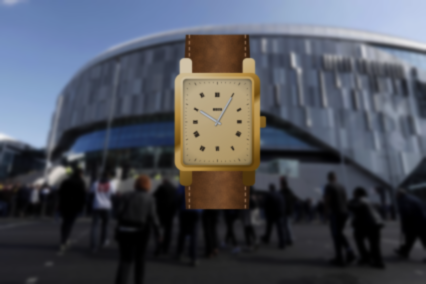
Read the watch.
10:05
